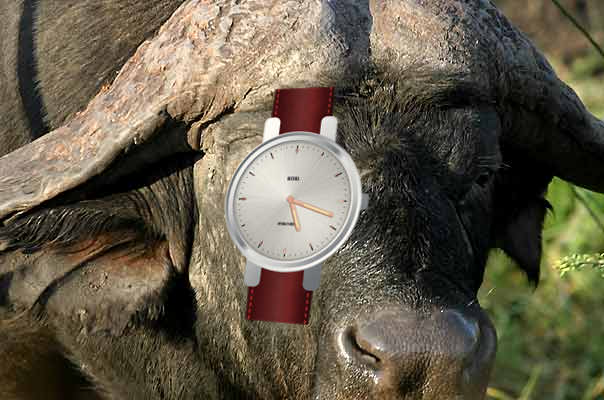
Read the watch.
5:18
